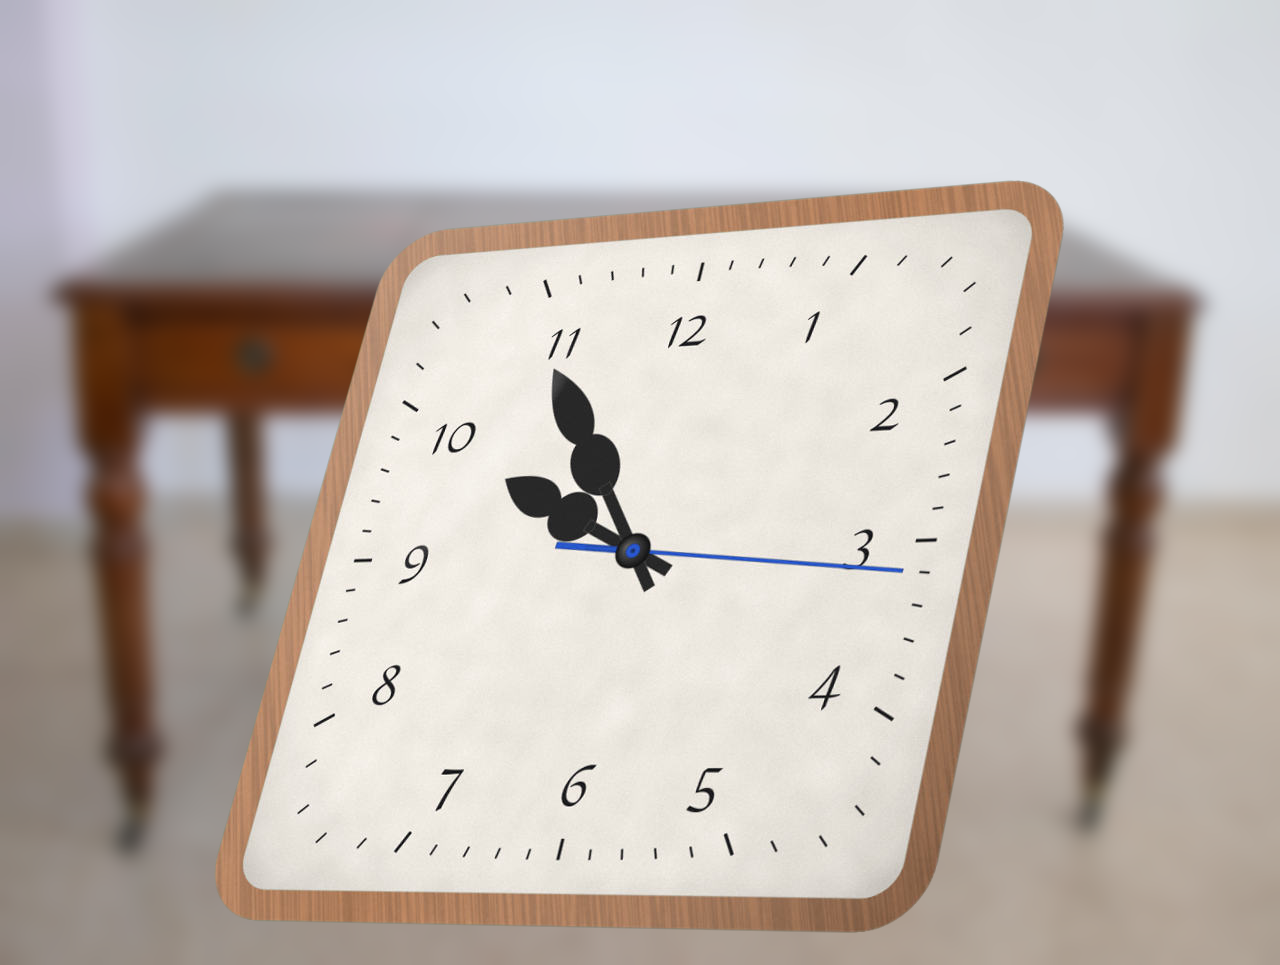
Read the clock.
9:54:16
